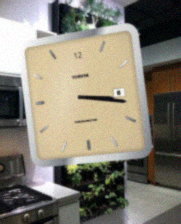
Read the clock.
3:17
